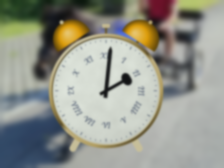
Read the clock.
2:01
